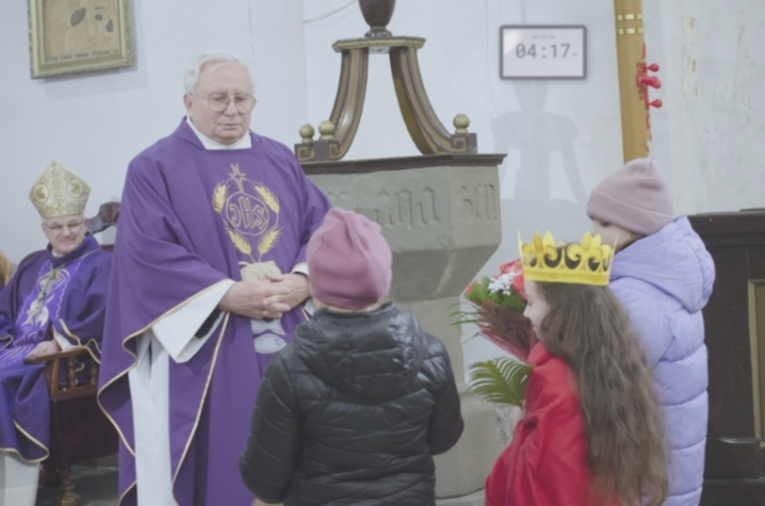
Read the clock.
4:17
